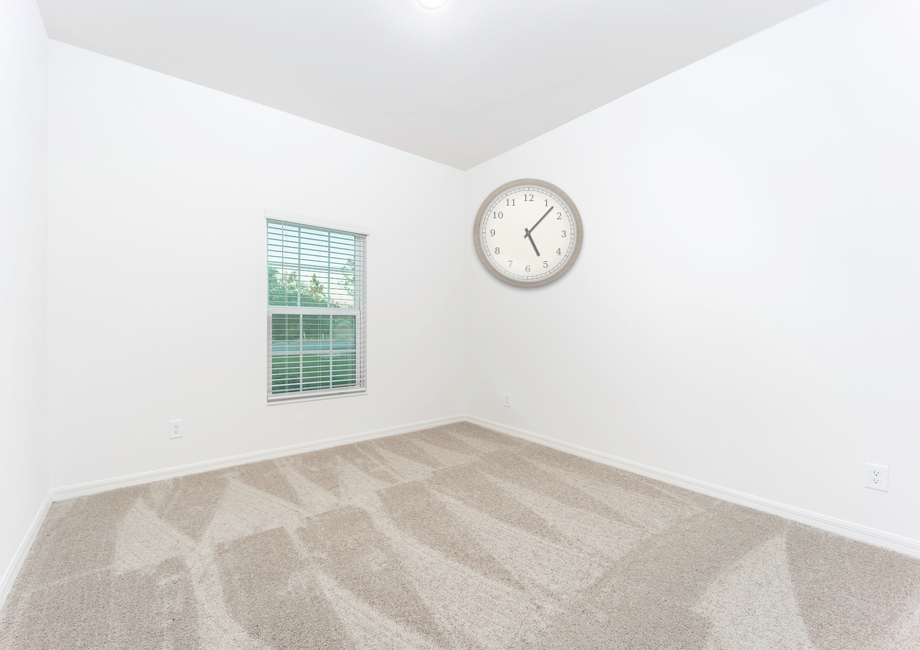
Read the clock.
5:07
